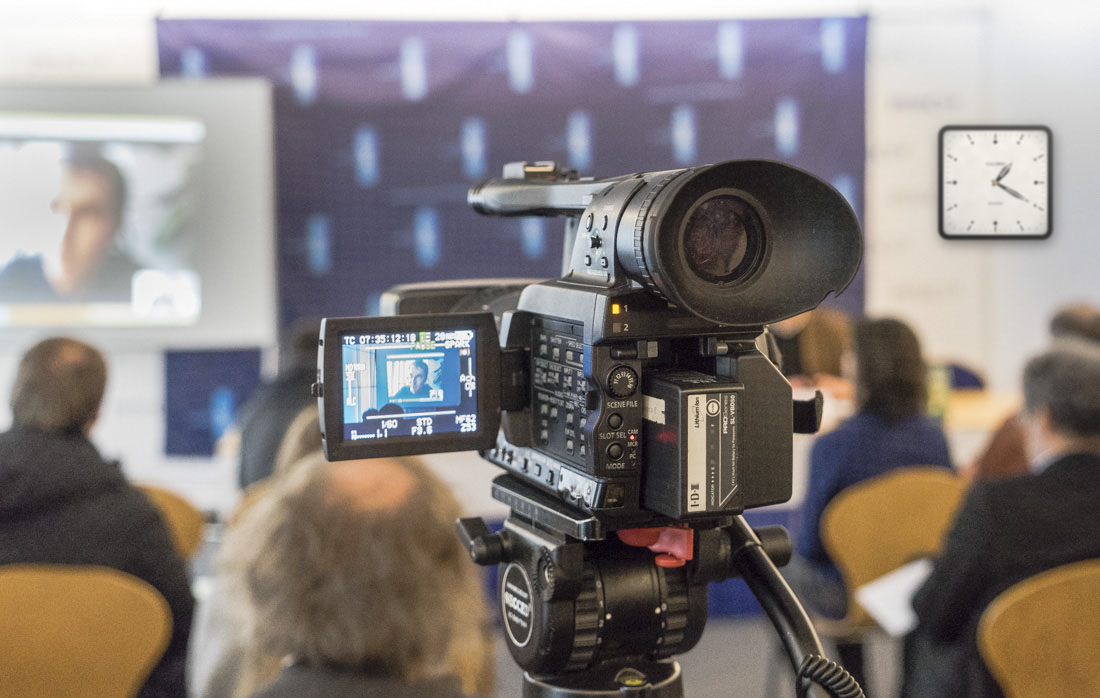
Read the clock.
1:20
